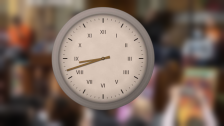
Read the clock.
8:42
